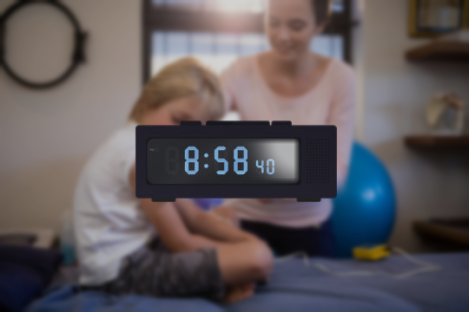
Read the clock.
8:58:40
